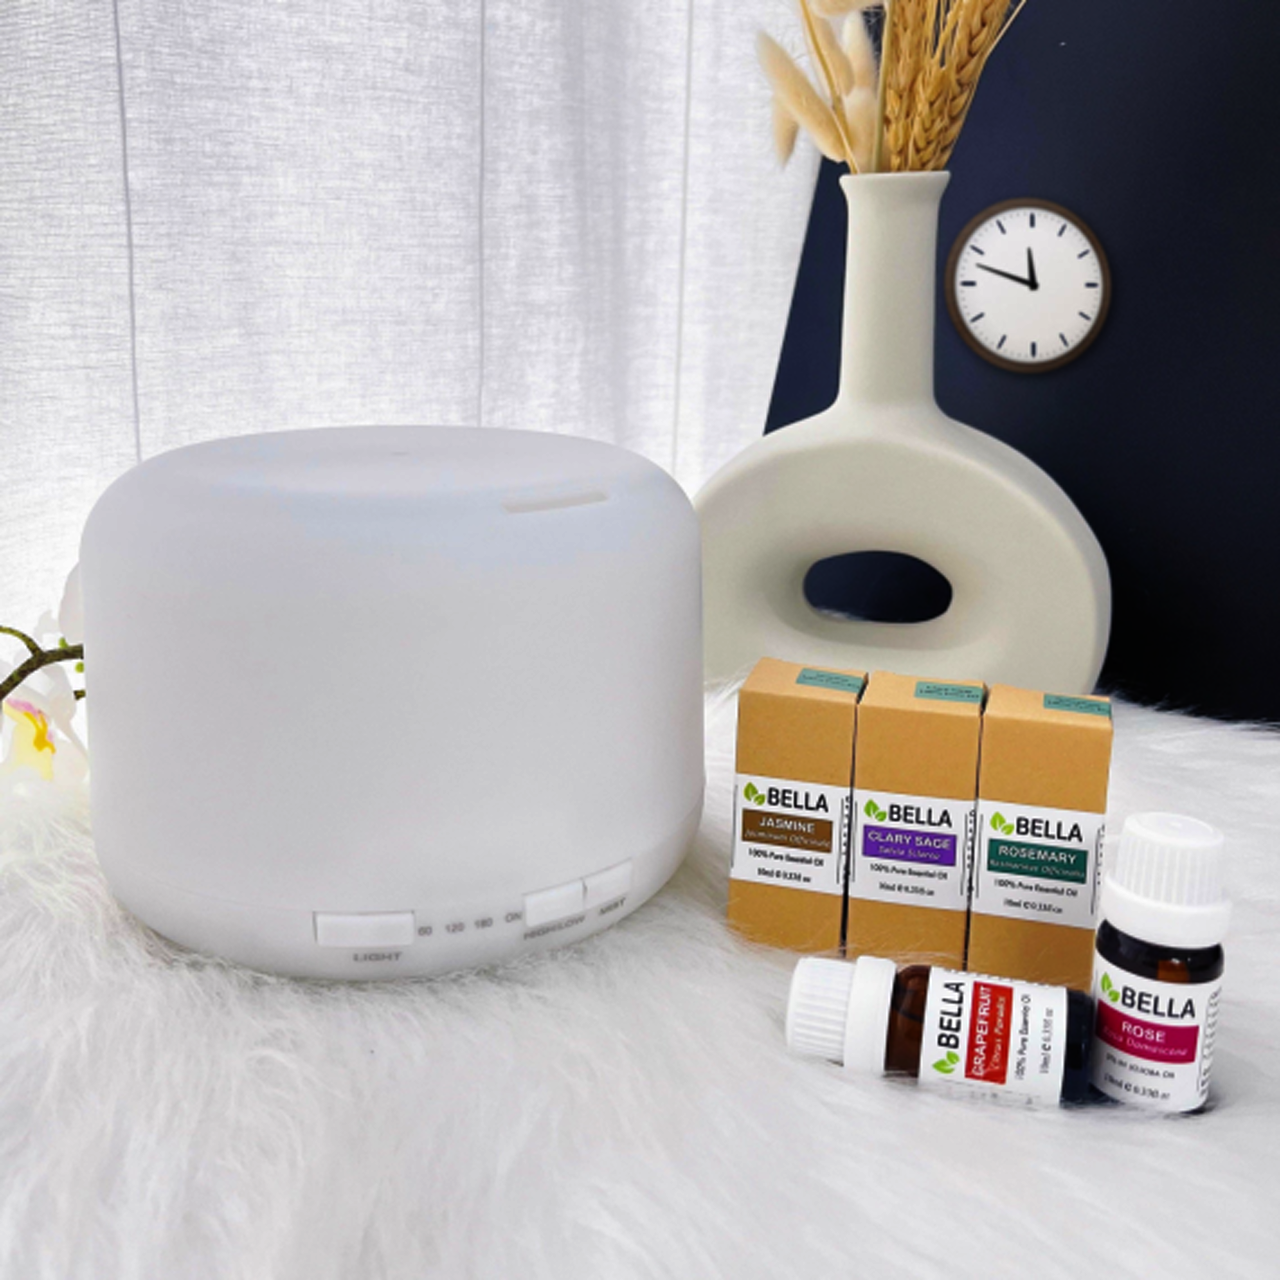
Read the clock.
11:48
